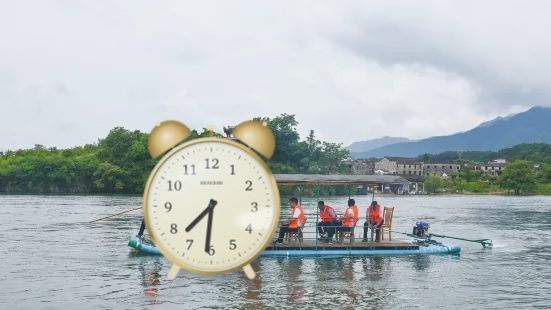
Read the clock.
7:31
